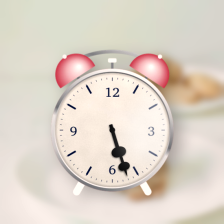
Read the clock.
5:27
